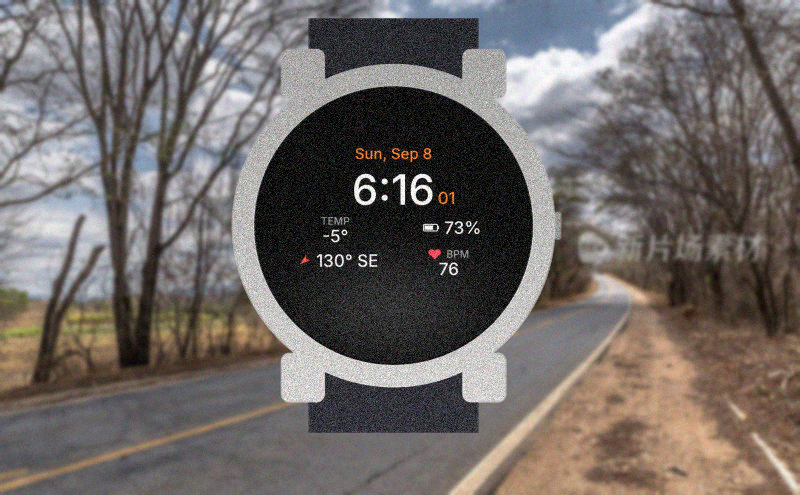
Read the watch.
6:16:01
